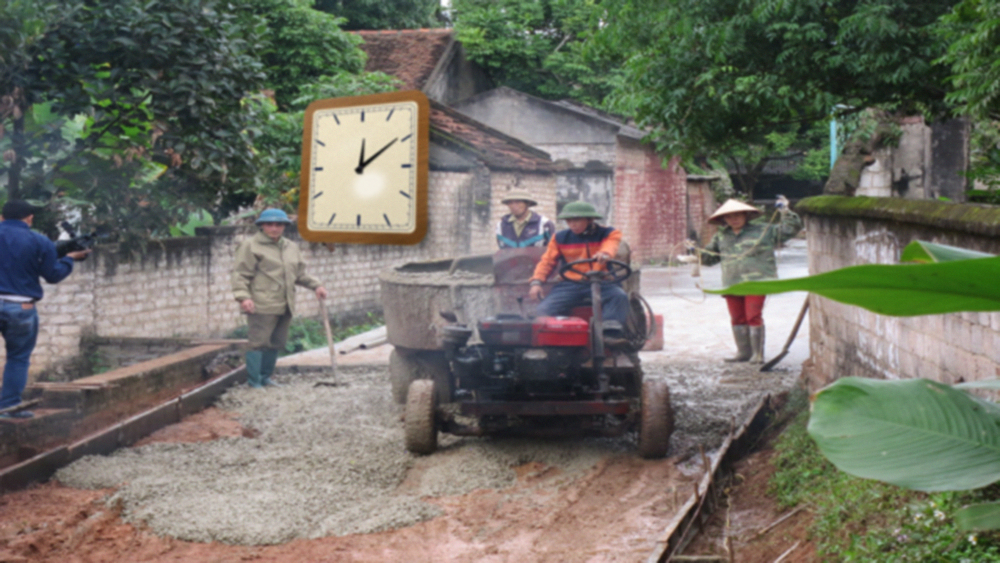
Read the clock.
12:09
